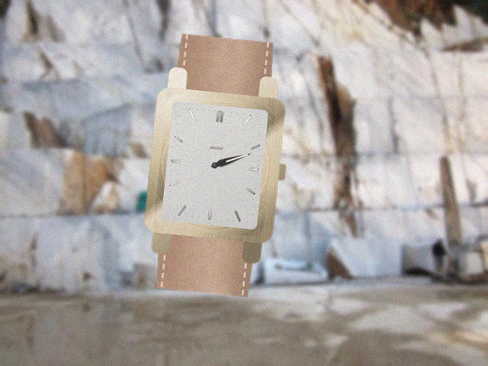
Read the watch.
2:11
